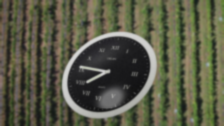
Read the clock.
7:46
